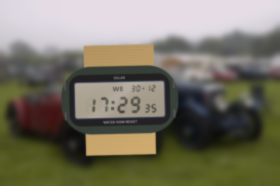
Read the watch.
17:29
